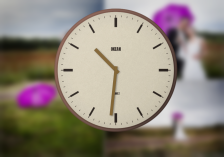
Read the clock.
10:31
